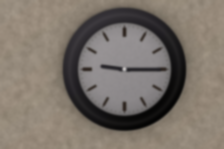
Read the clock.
9:15
